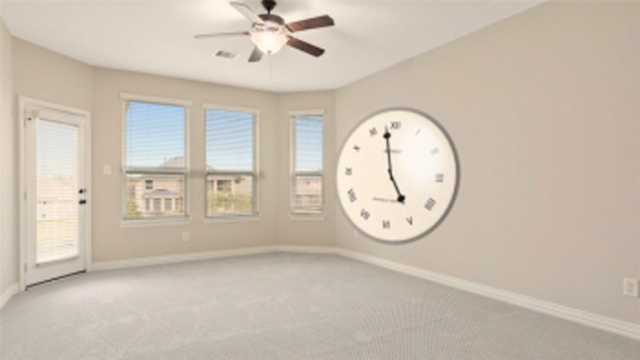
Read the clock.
4:58
